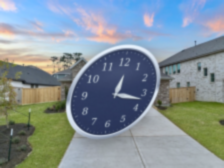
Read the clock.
12:17
